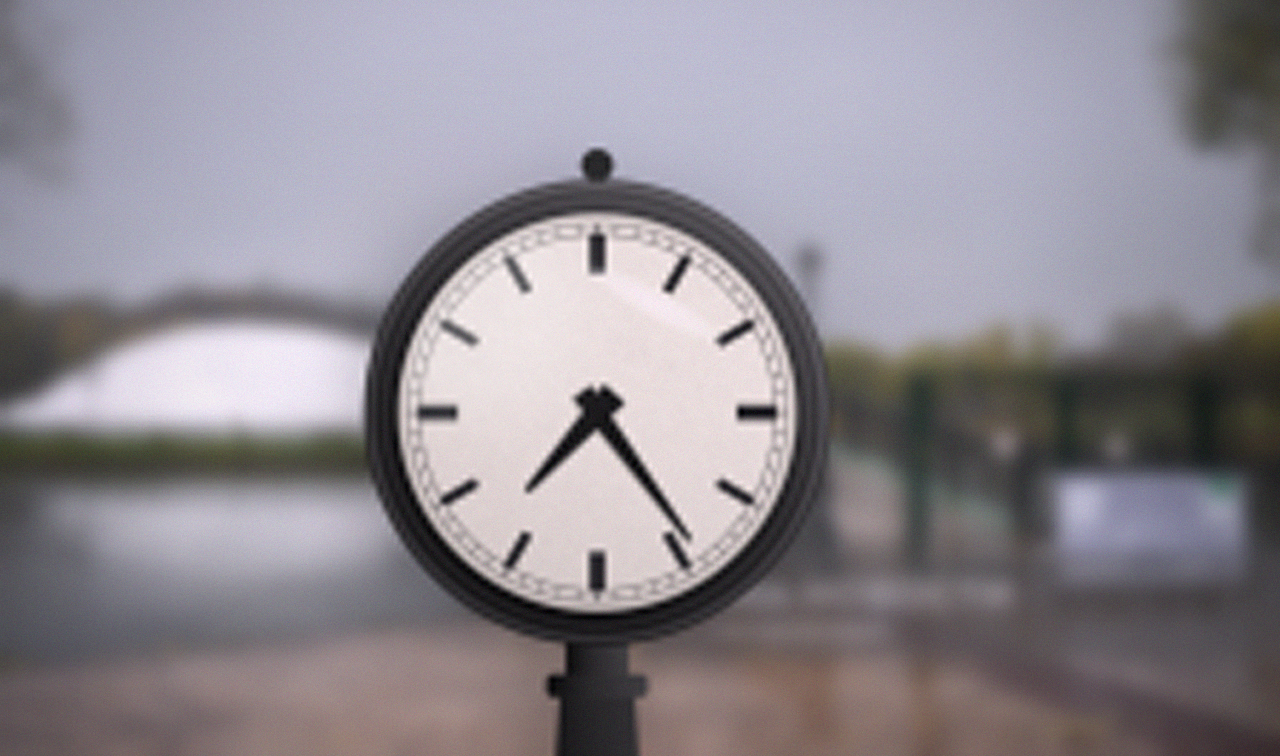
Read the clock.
7:24
